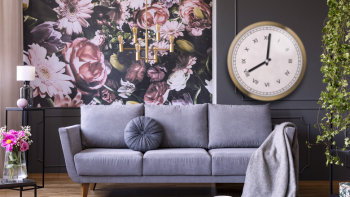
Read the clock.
8:01
